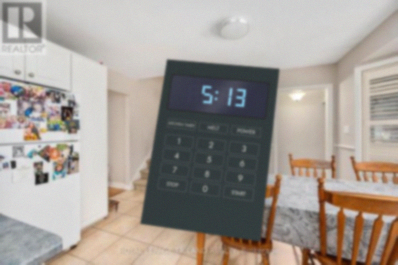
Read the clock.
5:13
